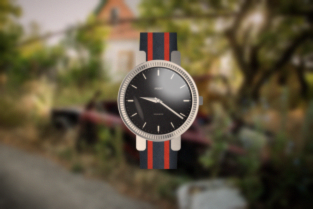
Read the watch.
9:21
